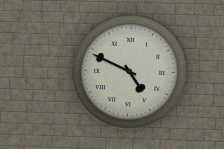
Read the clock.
4:49
